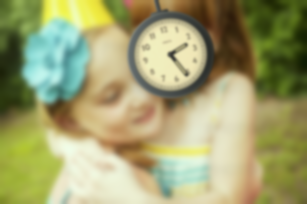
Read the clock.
2:26
